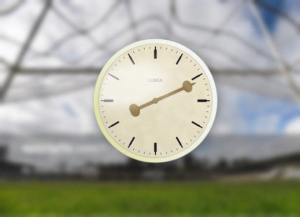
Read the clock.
8:11
